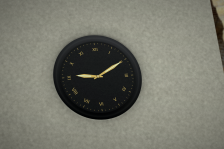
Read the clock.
9:10
